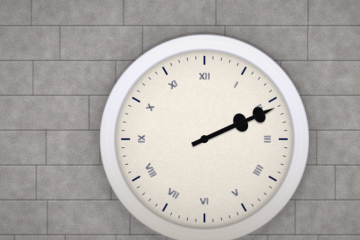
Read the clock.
2:11
